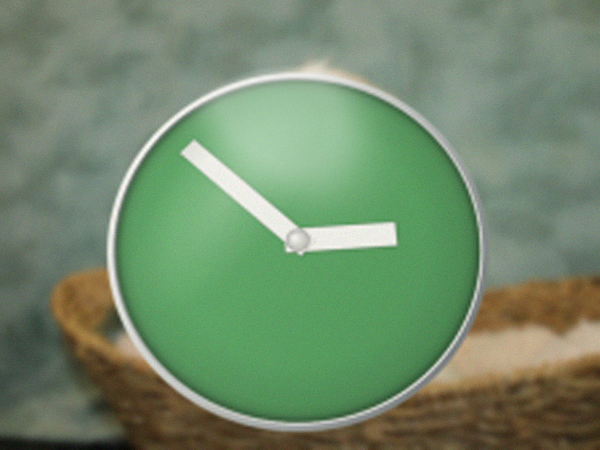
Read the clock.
2:52
